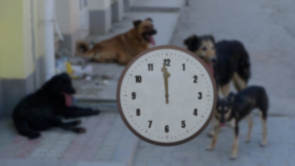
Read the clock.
11:59
